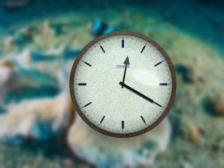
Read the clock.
12:20
